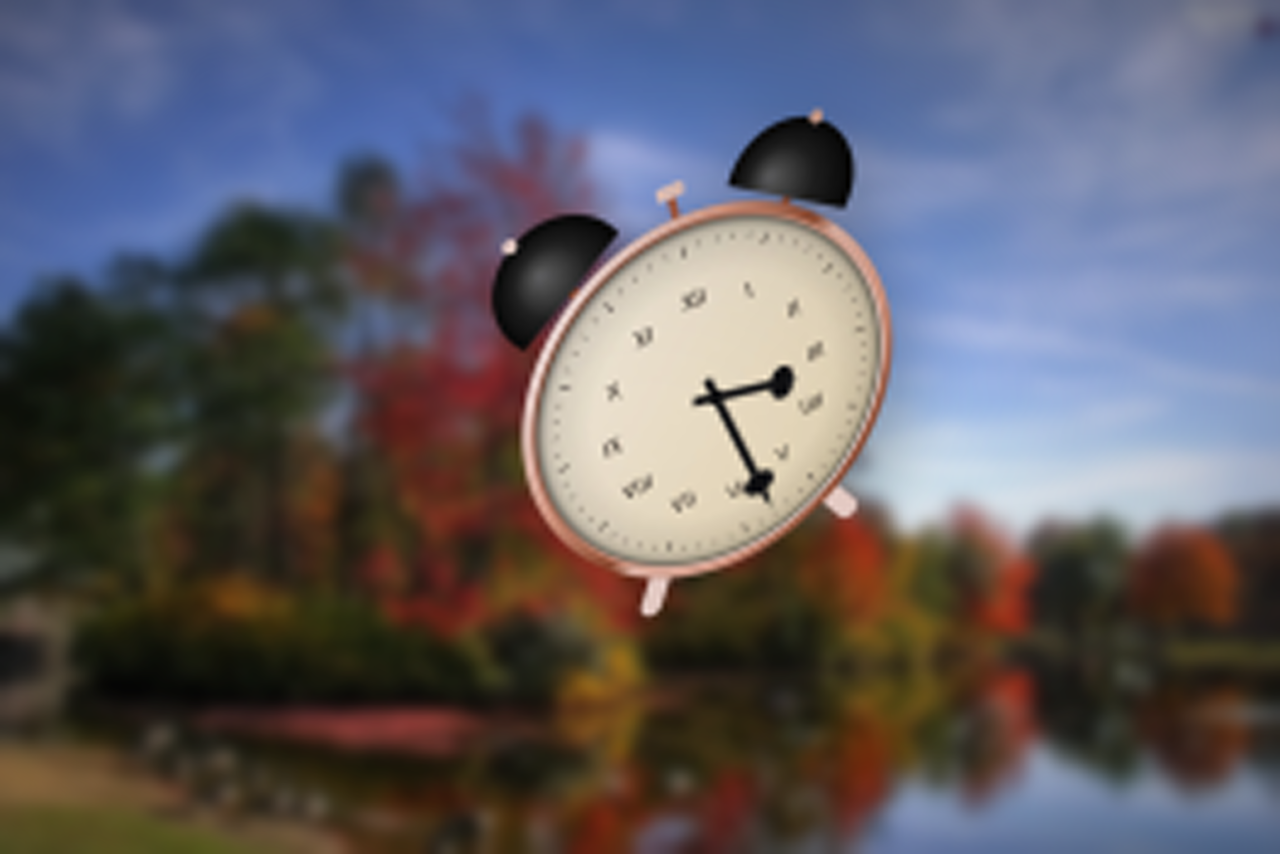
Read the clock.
3:28
